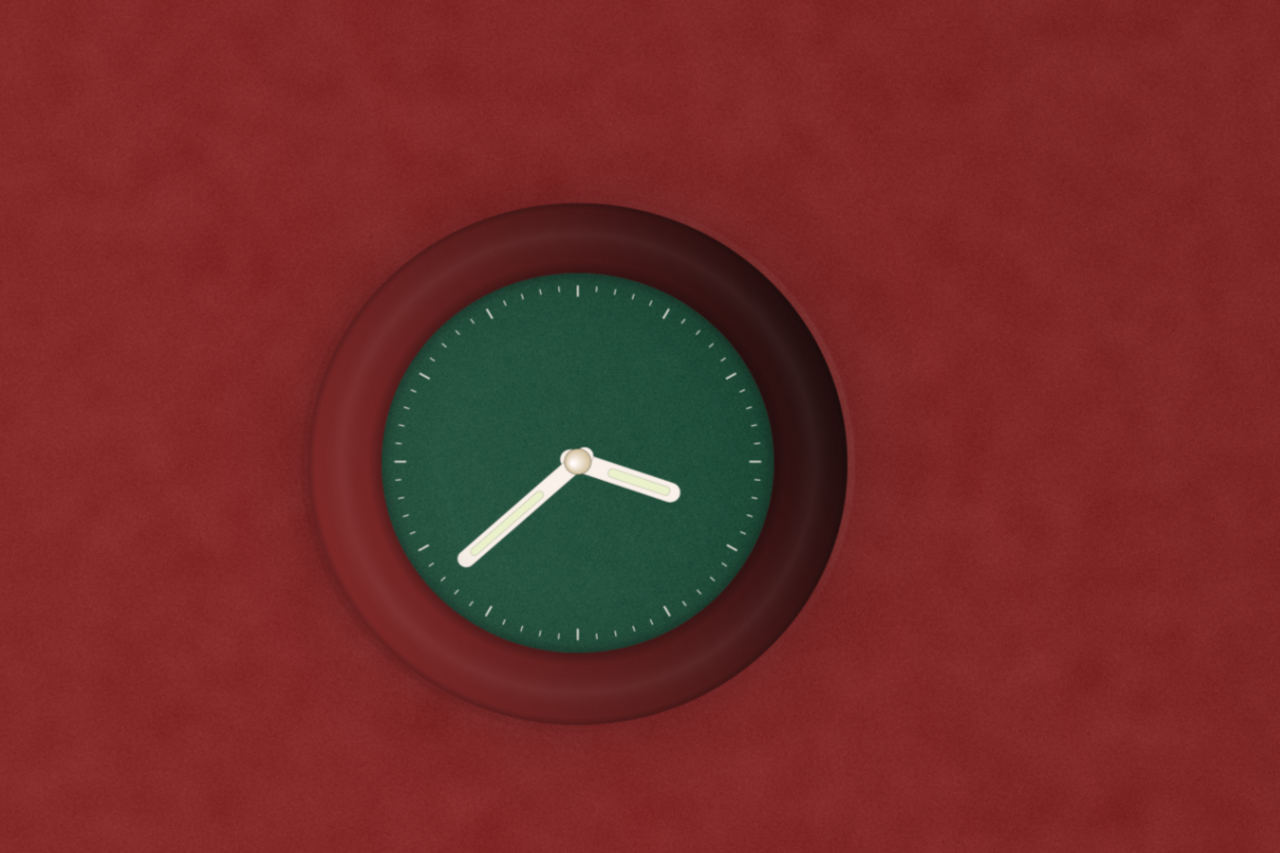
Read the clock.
3:38
